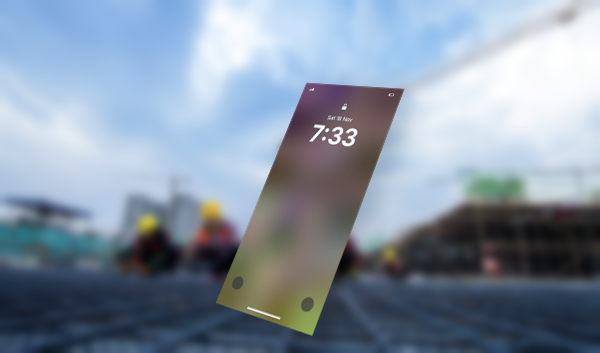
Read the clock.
7:33
